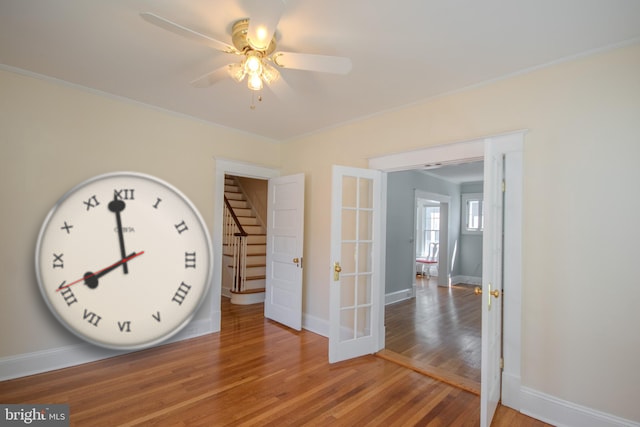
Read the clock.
7:58:41
